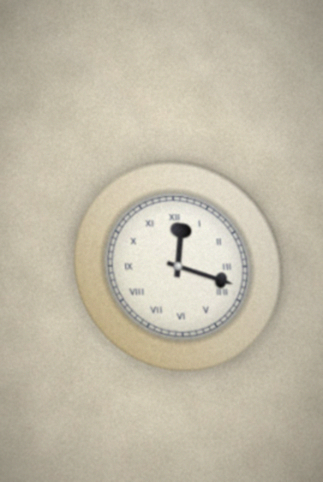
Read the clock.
12:18
